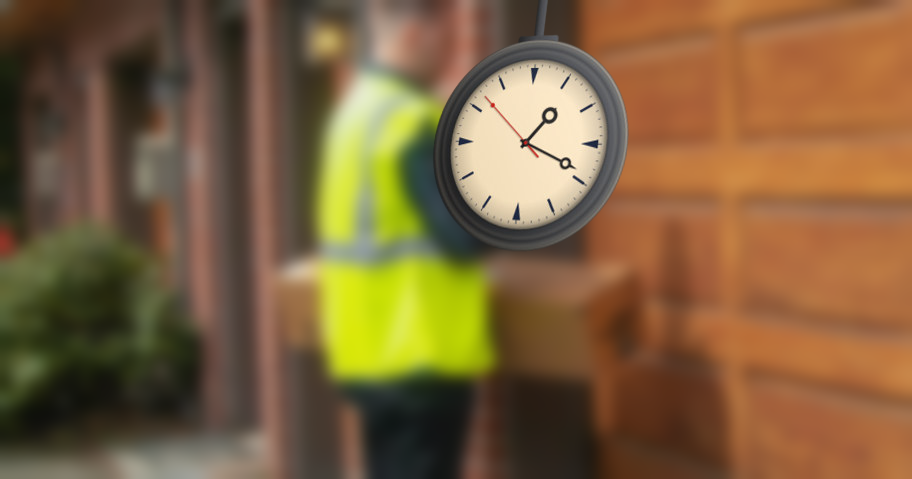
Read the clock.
1:18:52
